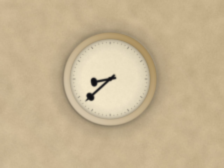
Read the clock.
8:38
